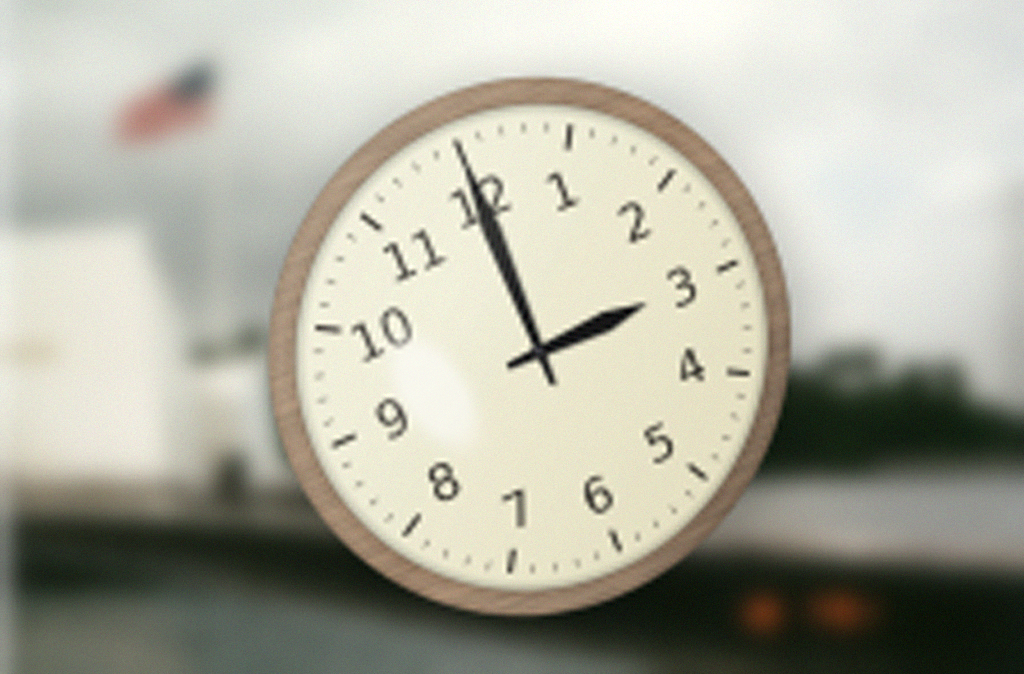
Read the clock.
3:00
